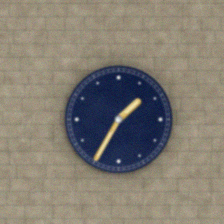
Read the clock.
1:35
